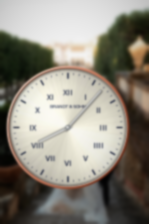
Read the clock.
8:07
